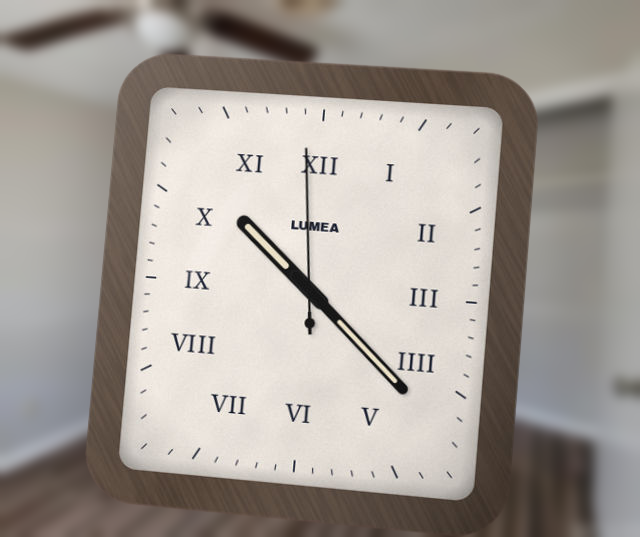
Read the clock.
10:21:59
